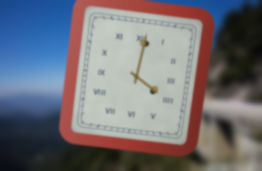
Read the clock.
4:01
